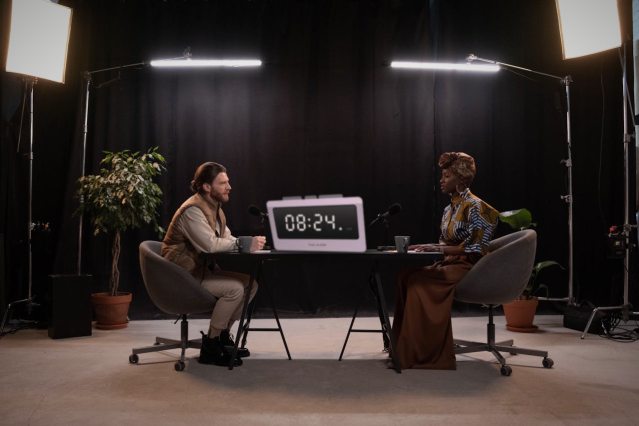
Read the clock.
8:24
